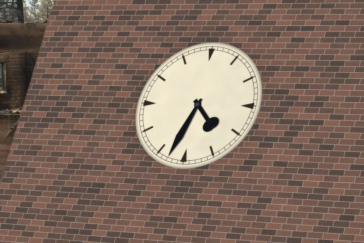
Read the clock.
4:33
